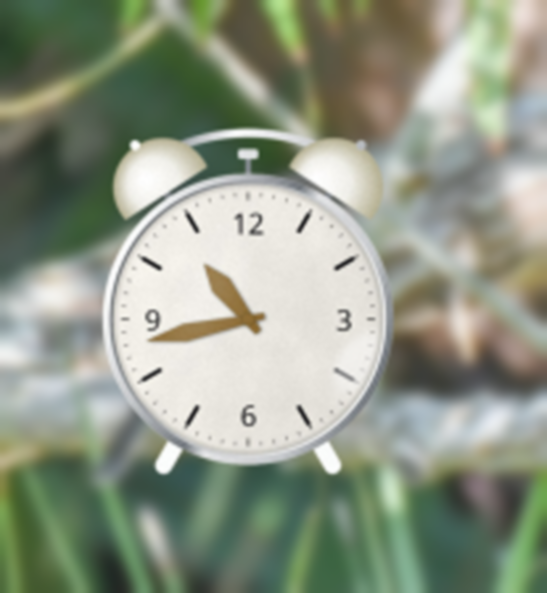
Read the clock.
10:43
